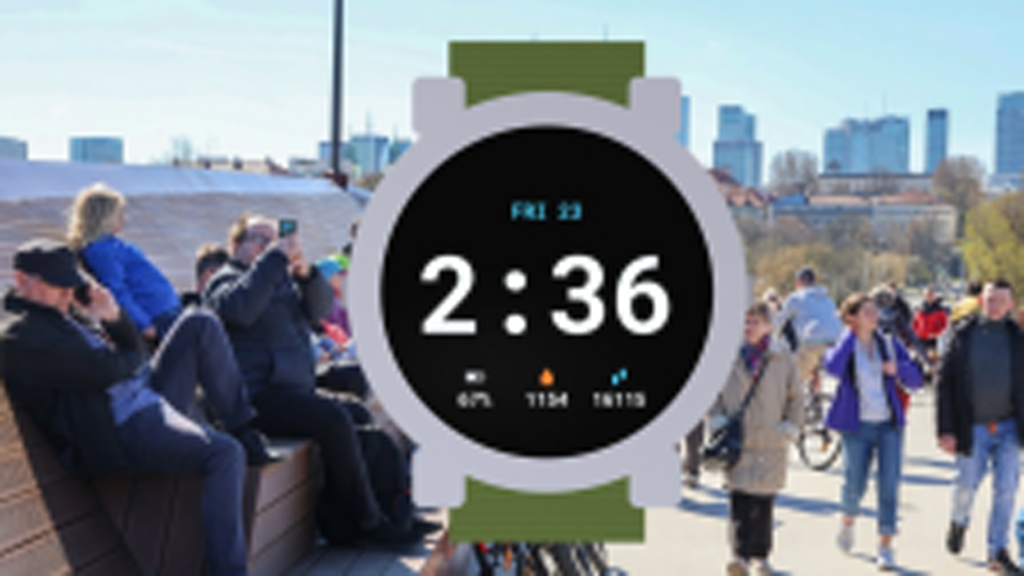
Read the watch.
2:36
